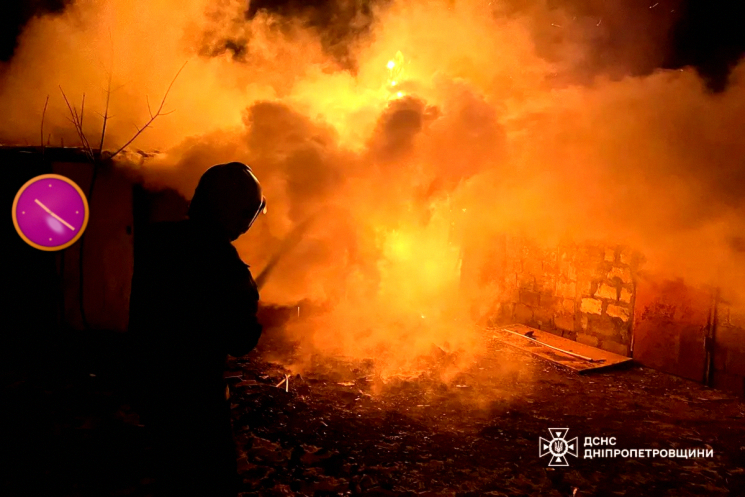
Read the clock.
10:21
